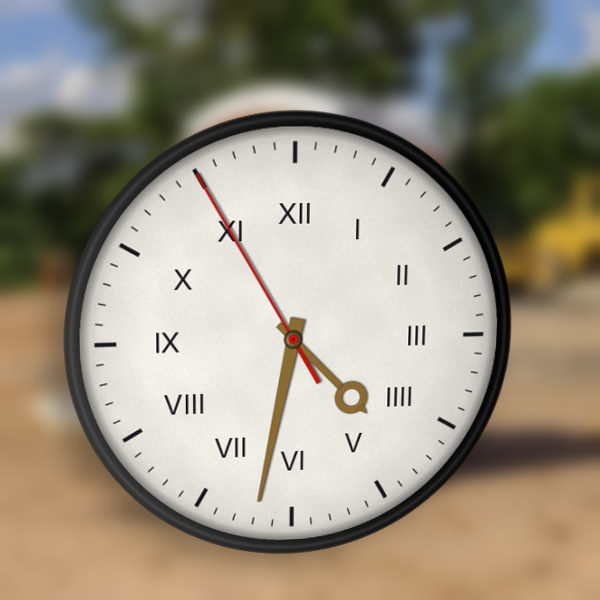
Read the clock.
4:31:55
